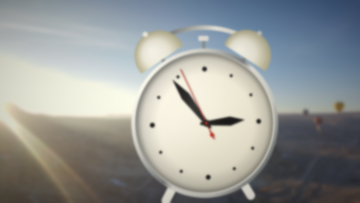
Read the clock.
2:53:56
